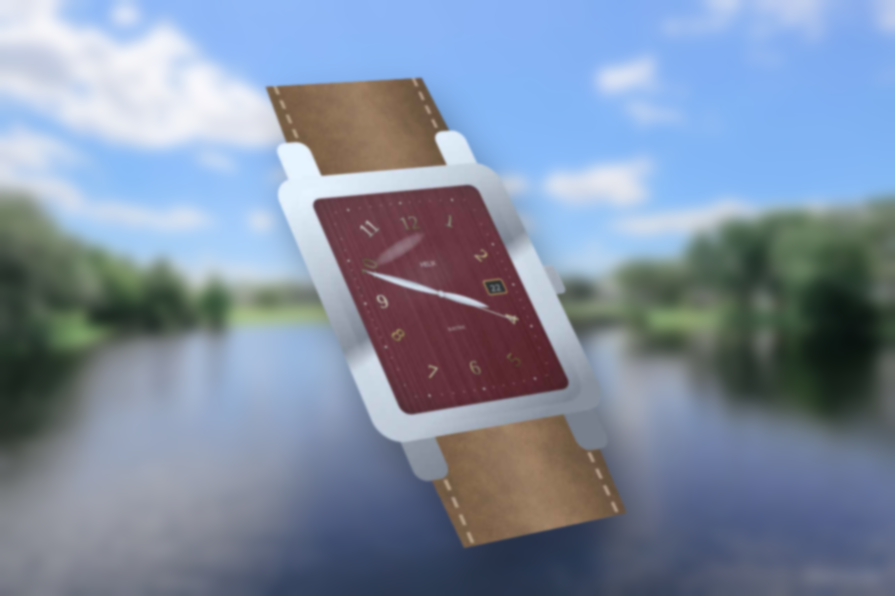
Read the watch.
3:49:20
